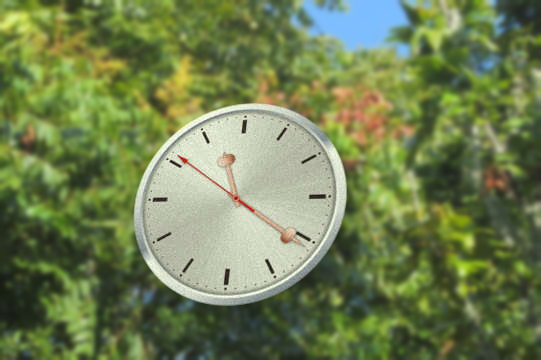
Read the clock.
11:20:51
